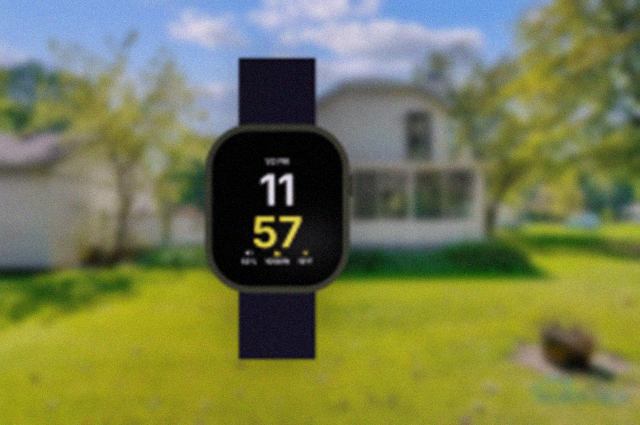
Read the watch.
11:57
